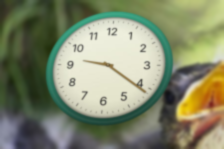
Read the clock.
9:21
